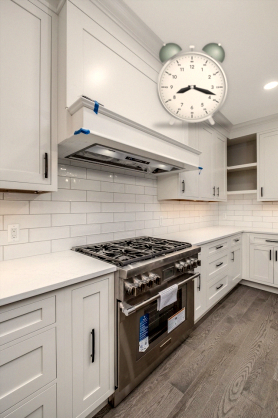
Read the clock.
8:18
